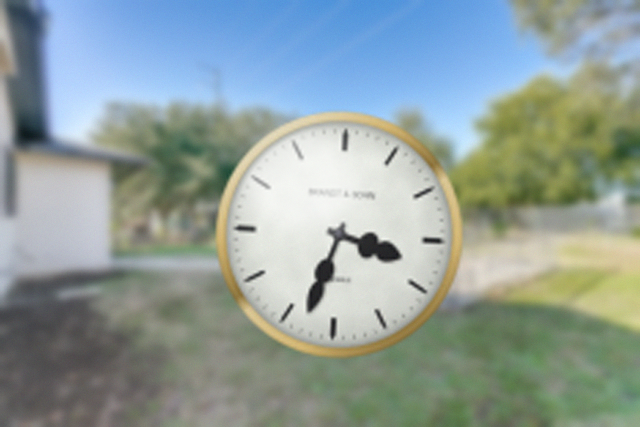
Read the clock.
3:33
